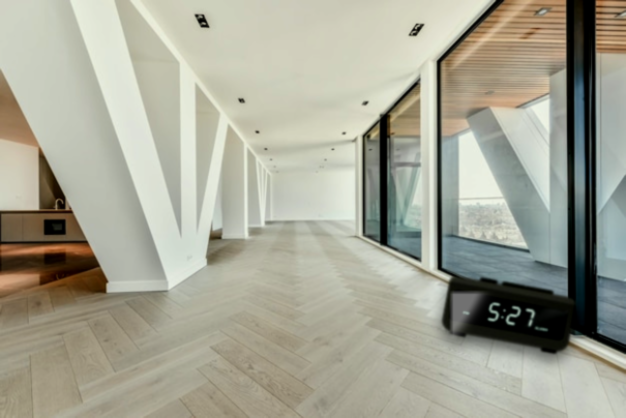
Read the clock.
5:27
